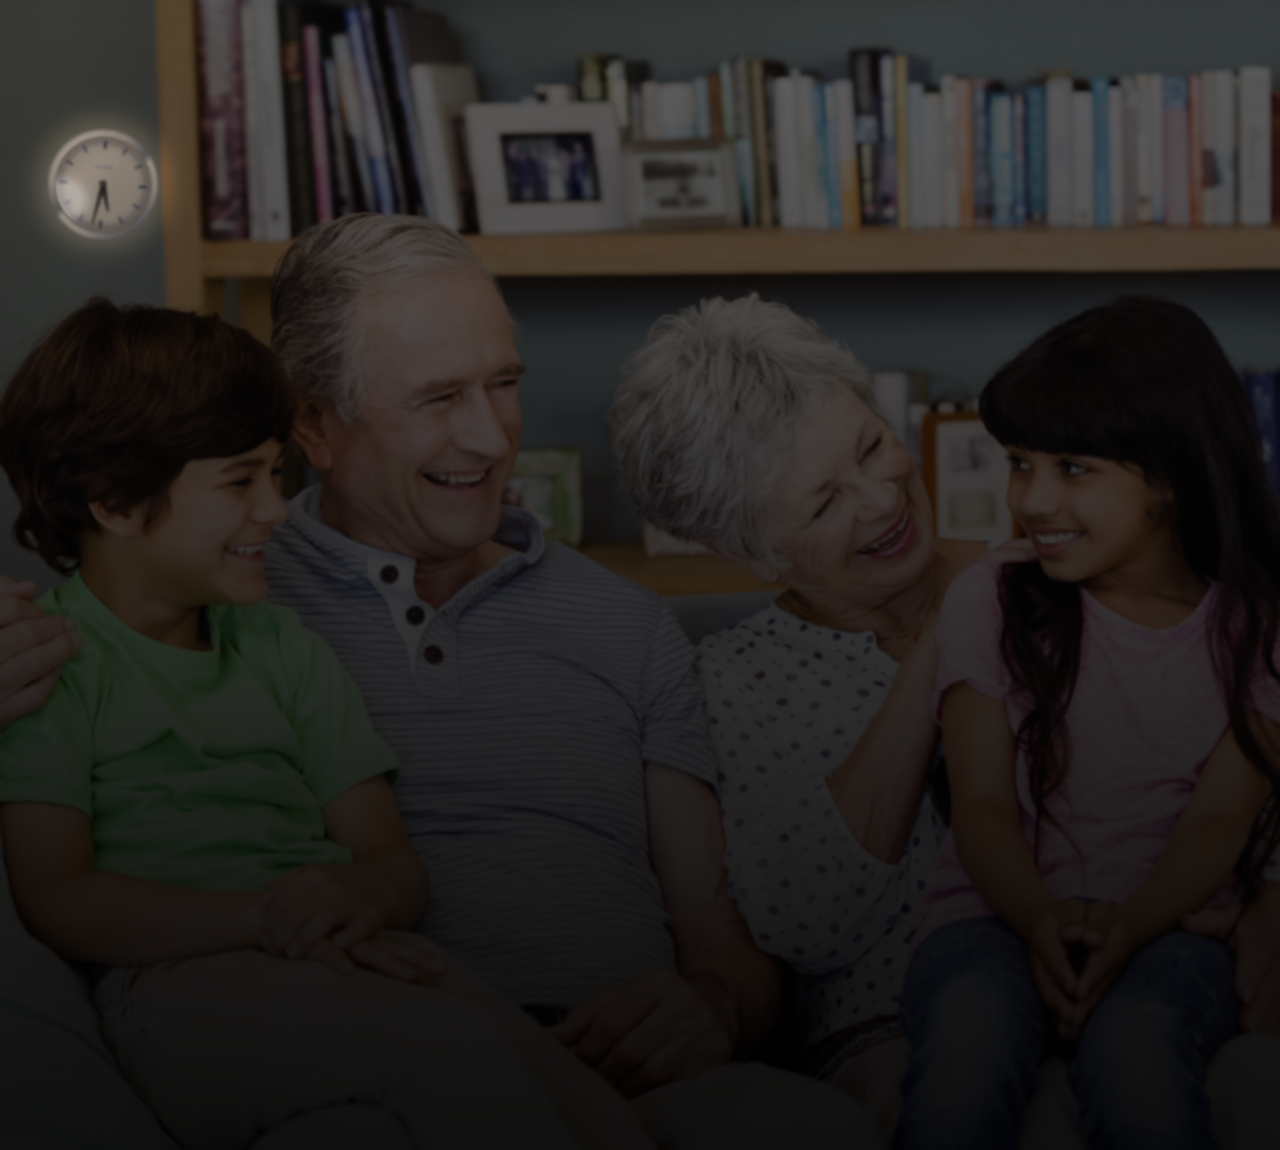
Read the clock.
5:32
